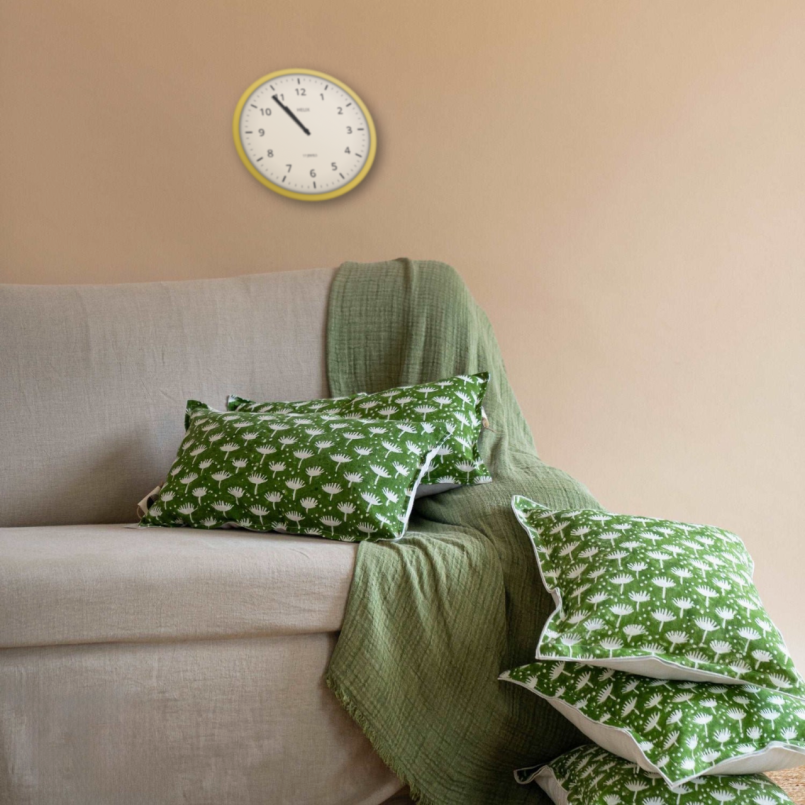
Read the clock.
10:54
